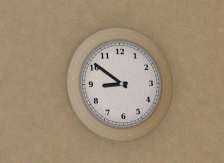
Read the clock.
8:51
